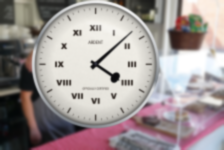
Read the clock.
4:08
